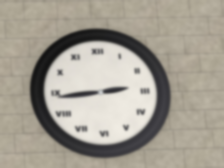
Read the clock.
2:44
